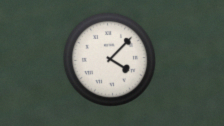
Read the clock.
4:08
